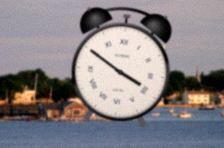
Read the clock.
3:50
